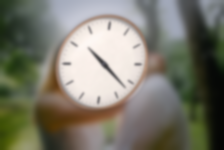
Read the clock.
10:22
